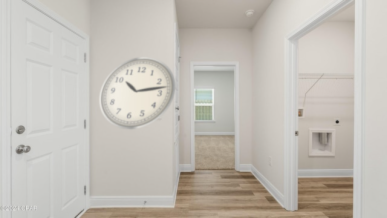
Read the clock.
10:13
